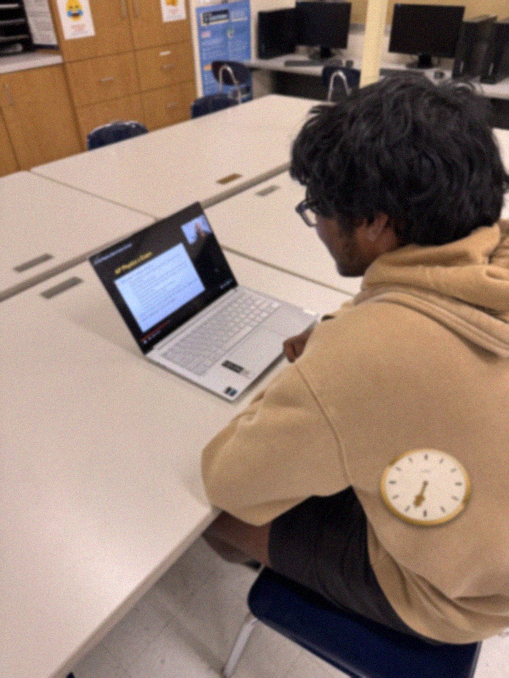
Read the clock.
6:33
